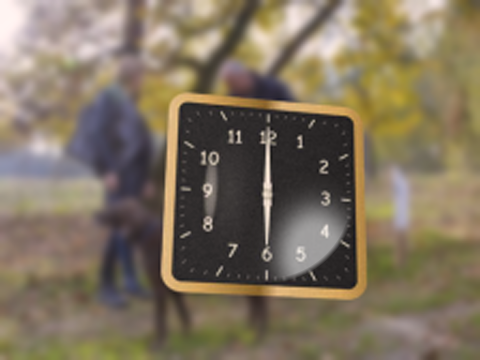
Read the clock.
6:00
